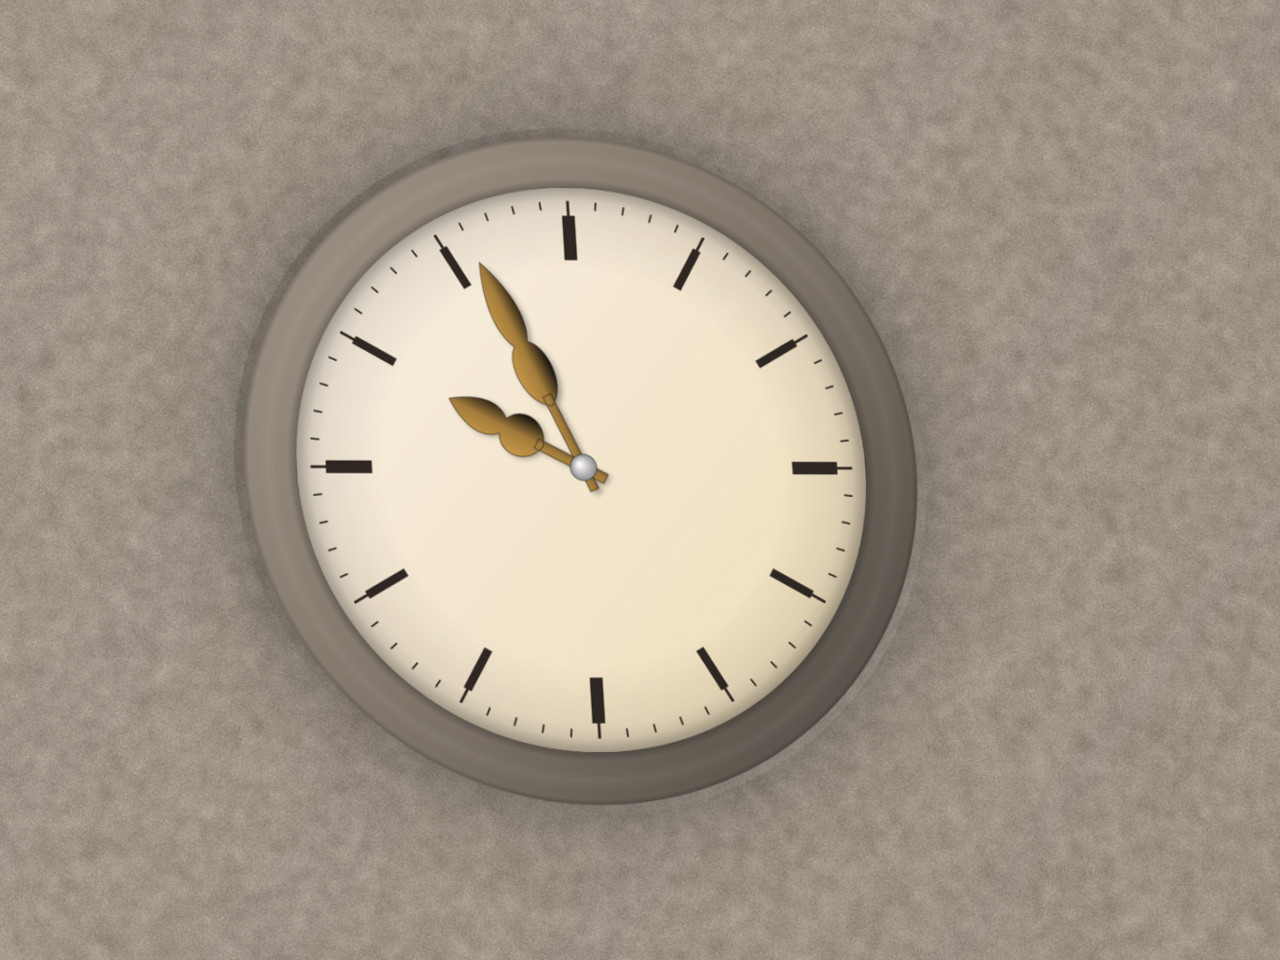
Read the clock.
9:56
